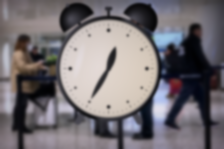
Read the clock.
12:35
